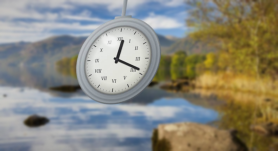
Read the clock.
12:19
